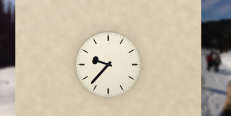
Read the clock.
9:37
